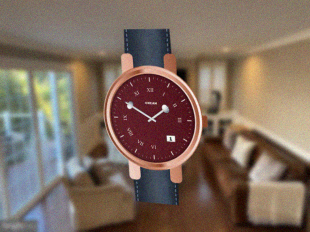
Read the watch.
1:50
